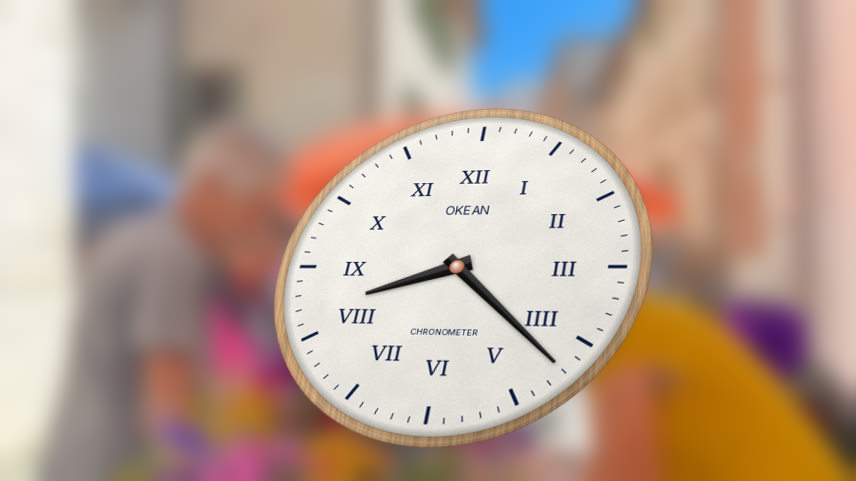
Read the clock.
8:22
